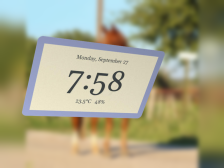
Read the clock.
7:58
